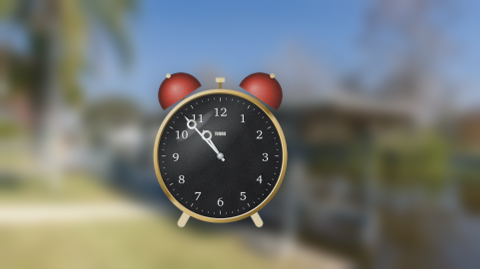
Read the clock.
10:53
